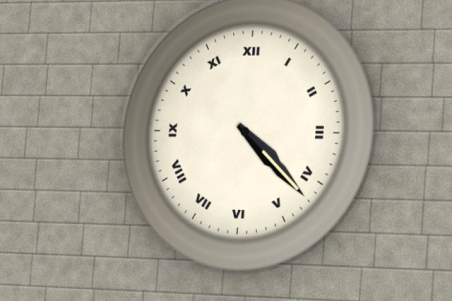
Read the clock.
4:22
